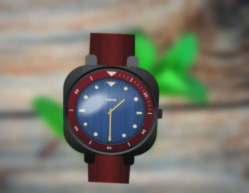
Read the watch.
1:30
